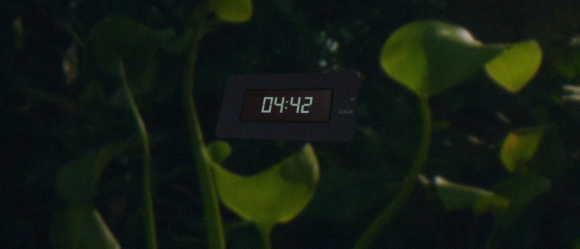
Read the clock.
4:42
